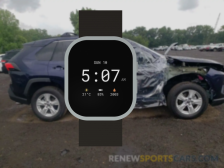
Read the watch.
5:07
